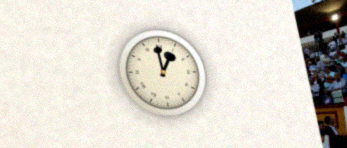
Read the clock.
12:59
